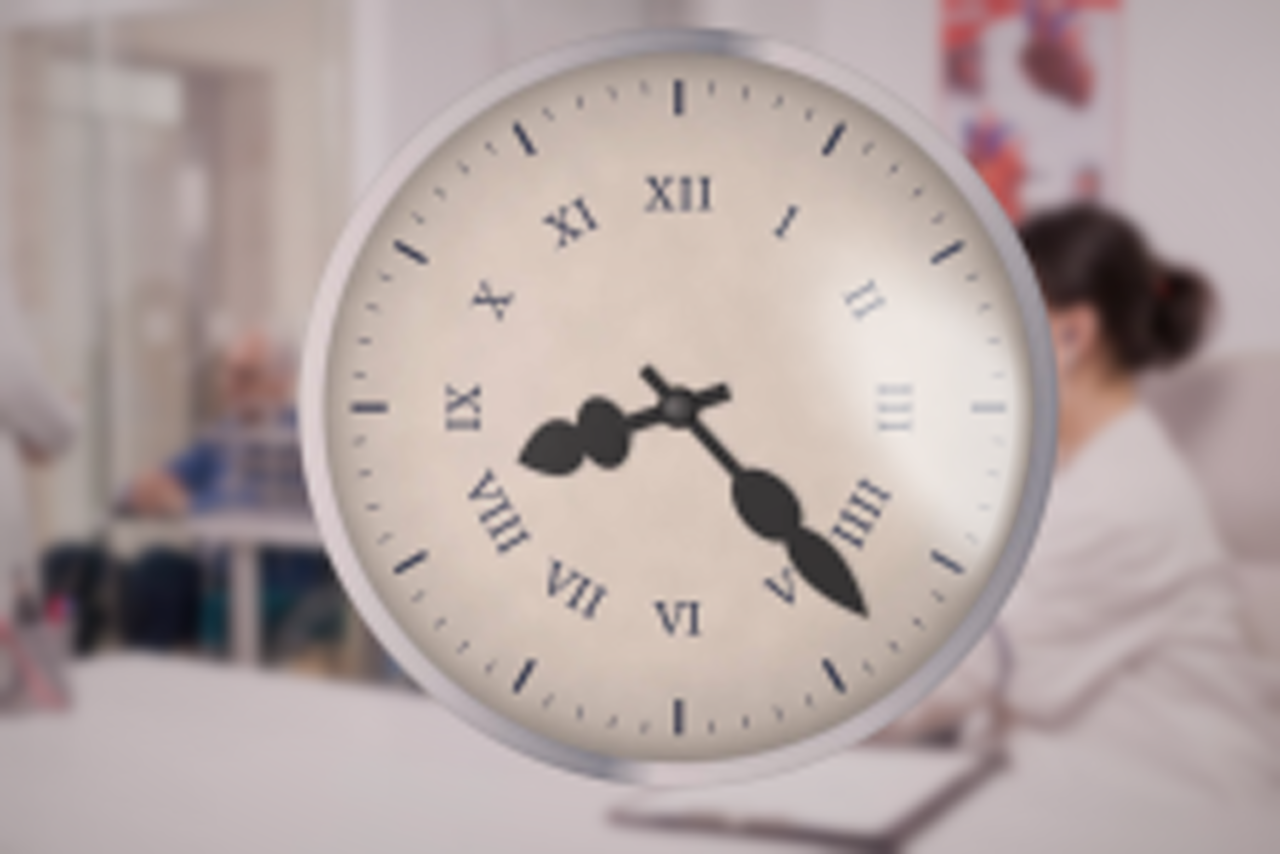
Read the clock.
8:23
